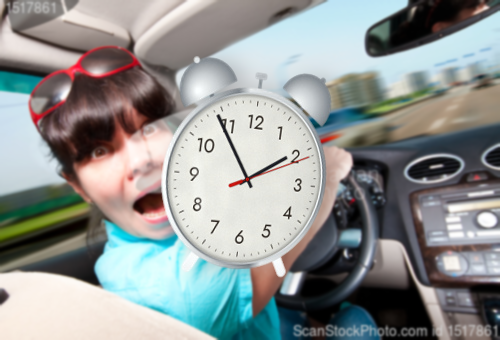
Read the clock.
1:54:11
